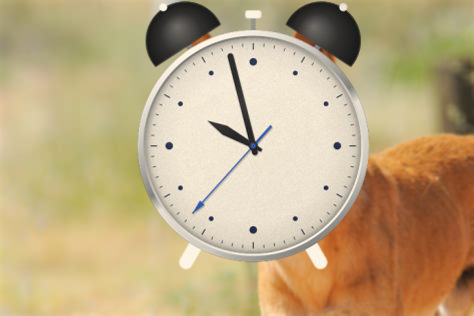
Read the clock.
9:57:37
